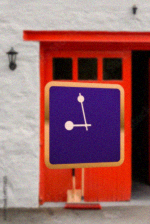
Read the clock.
8:58
